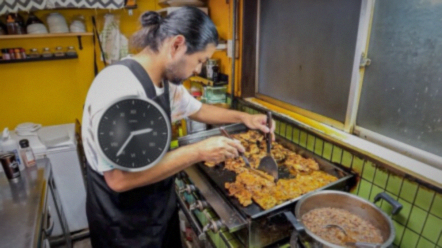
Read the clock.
2:36
